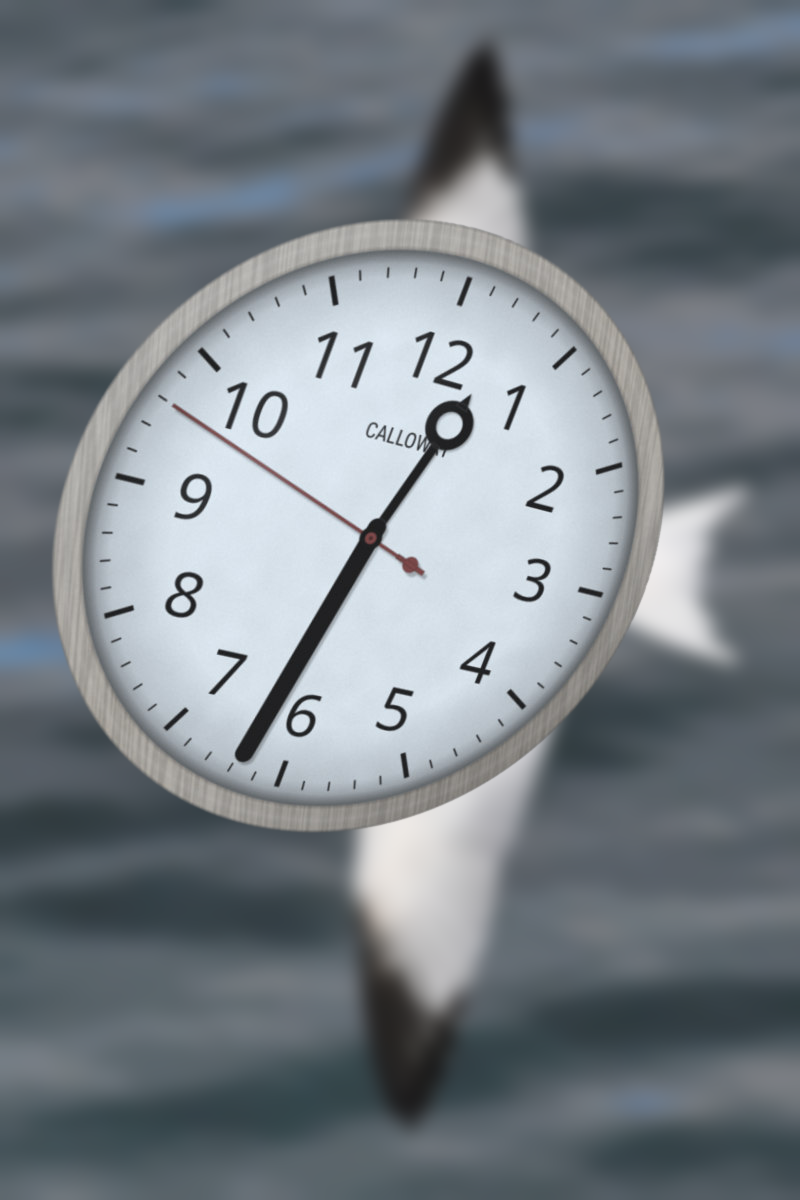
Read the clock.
12:31:48
